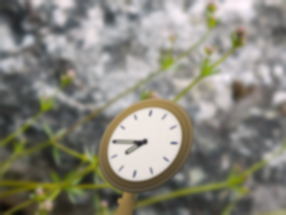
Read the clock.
7:45
